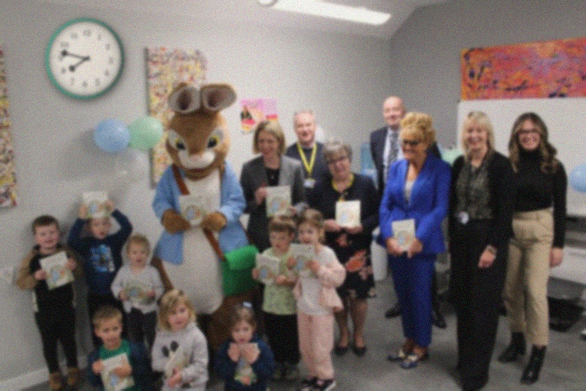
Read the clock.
7:47
